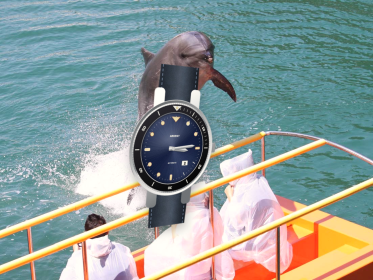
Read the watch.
3:14
